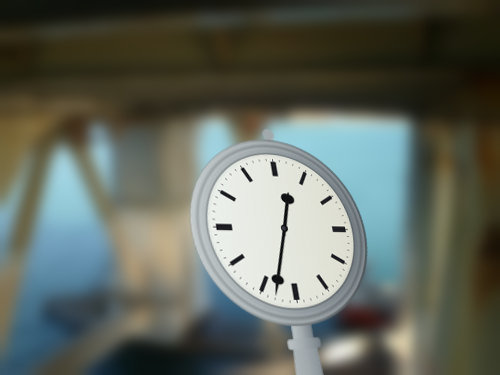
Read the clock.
12:33
